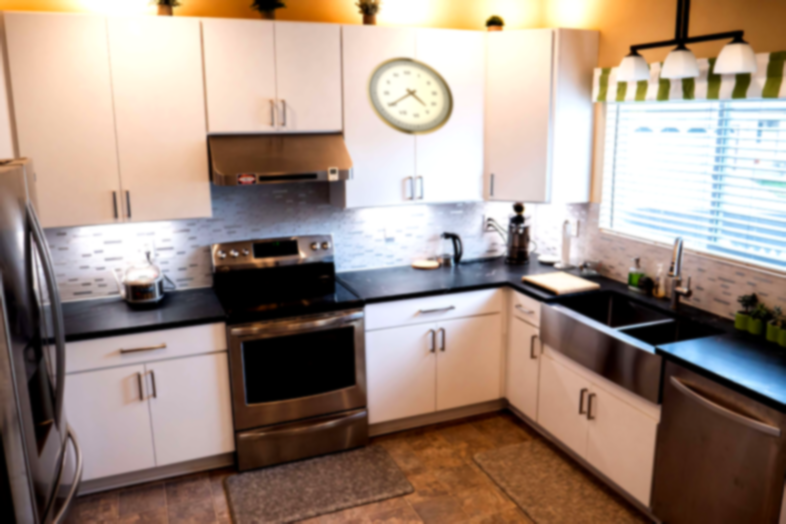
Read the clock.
4:40
